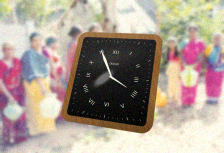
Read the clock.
3:55
